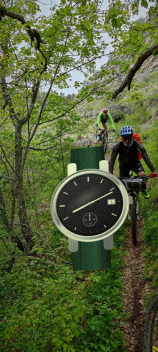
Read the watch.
8:11
